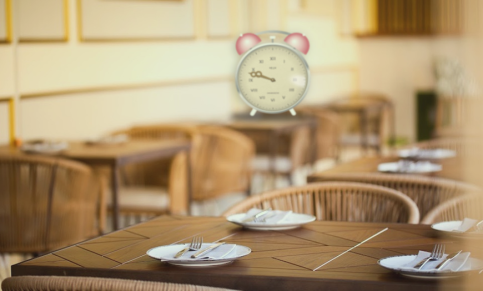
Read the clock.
9:48
